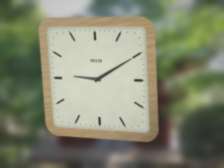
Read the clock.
9:10
